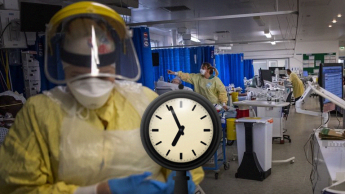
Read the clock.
6:56
